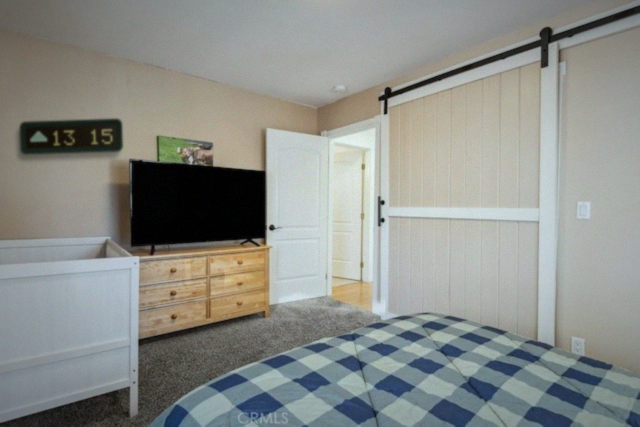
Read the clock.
13:15
